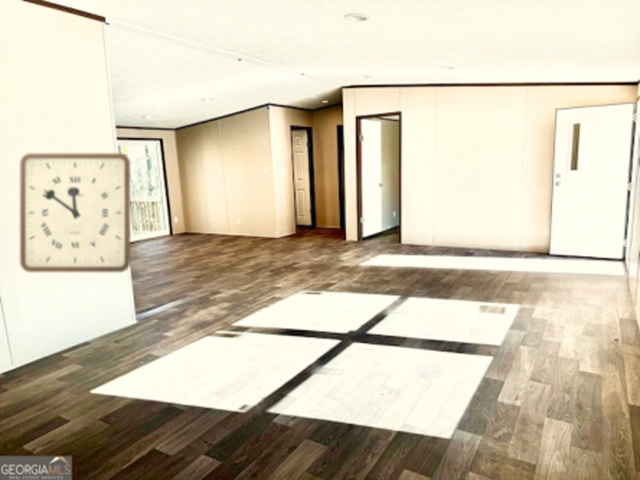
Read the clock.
11:51
